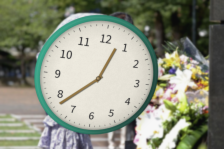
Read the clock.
12:38
